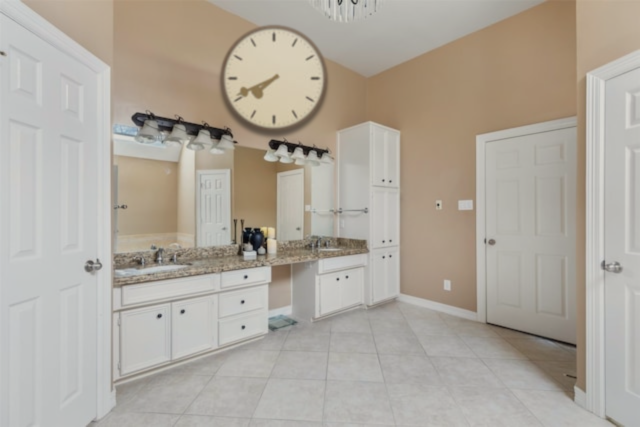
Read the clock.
7:41
